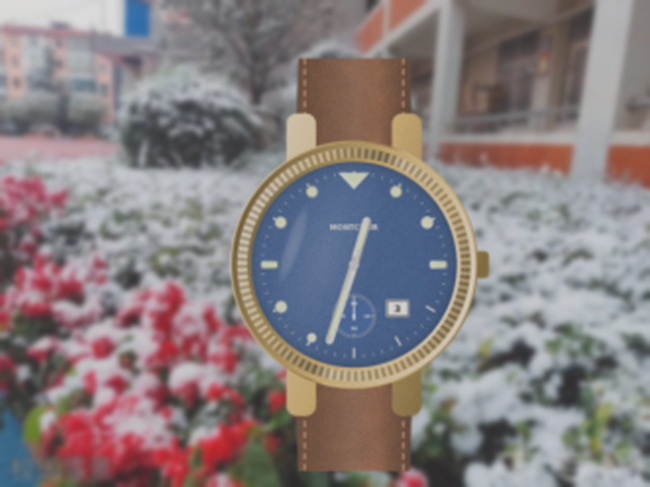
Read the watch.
12:33
